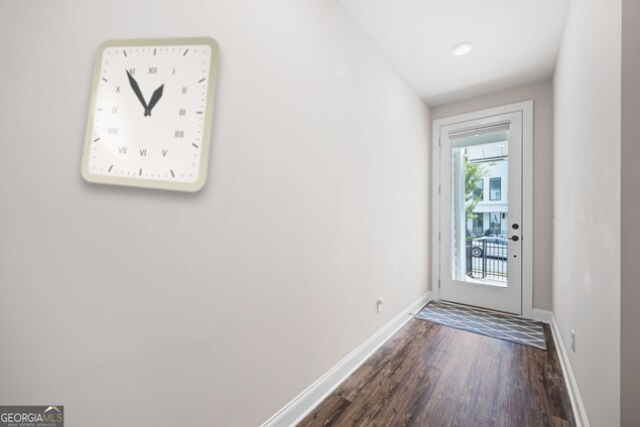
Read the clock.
12:54
